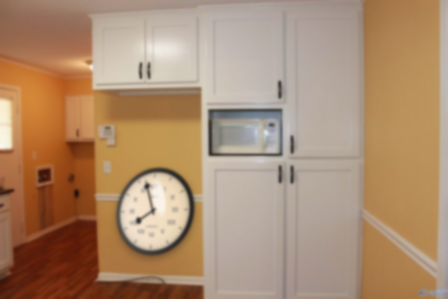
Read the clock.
7:57
